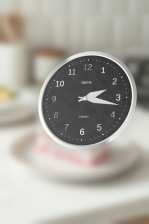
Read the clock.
2:17
